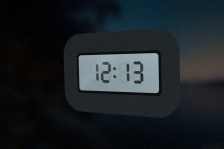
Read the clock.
12:13
